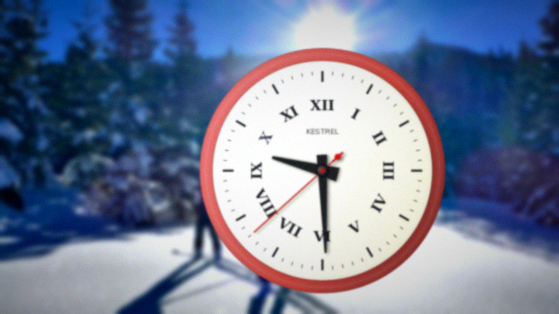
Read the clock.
9:29:38
